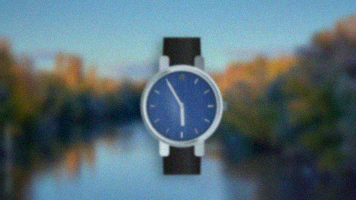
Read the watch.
5:55
